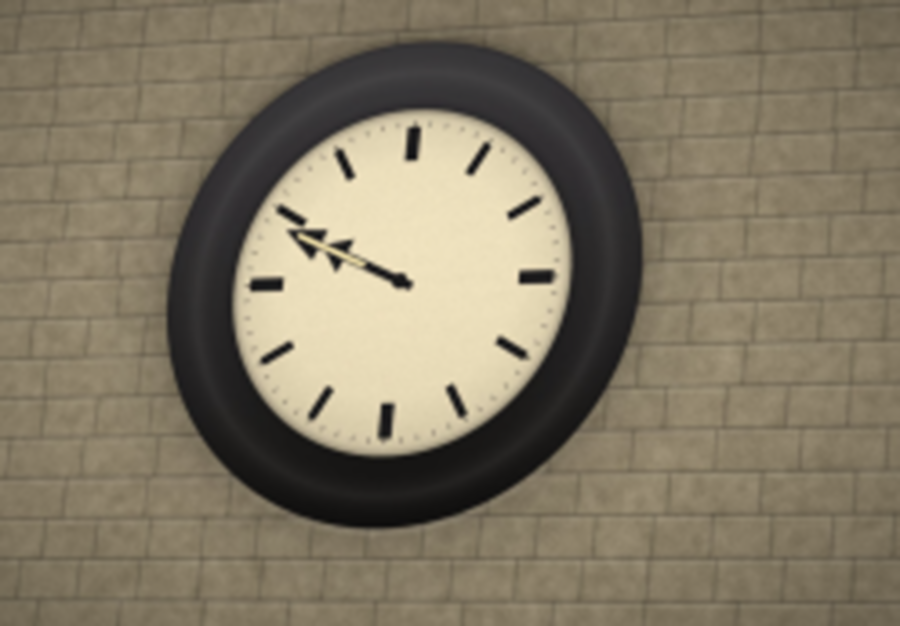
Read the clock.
9:49
